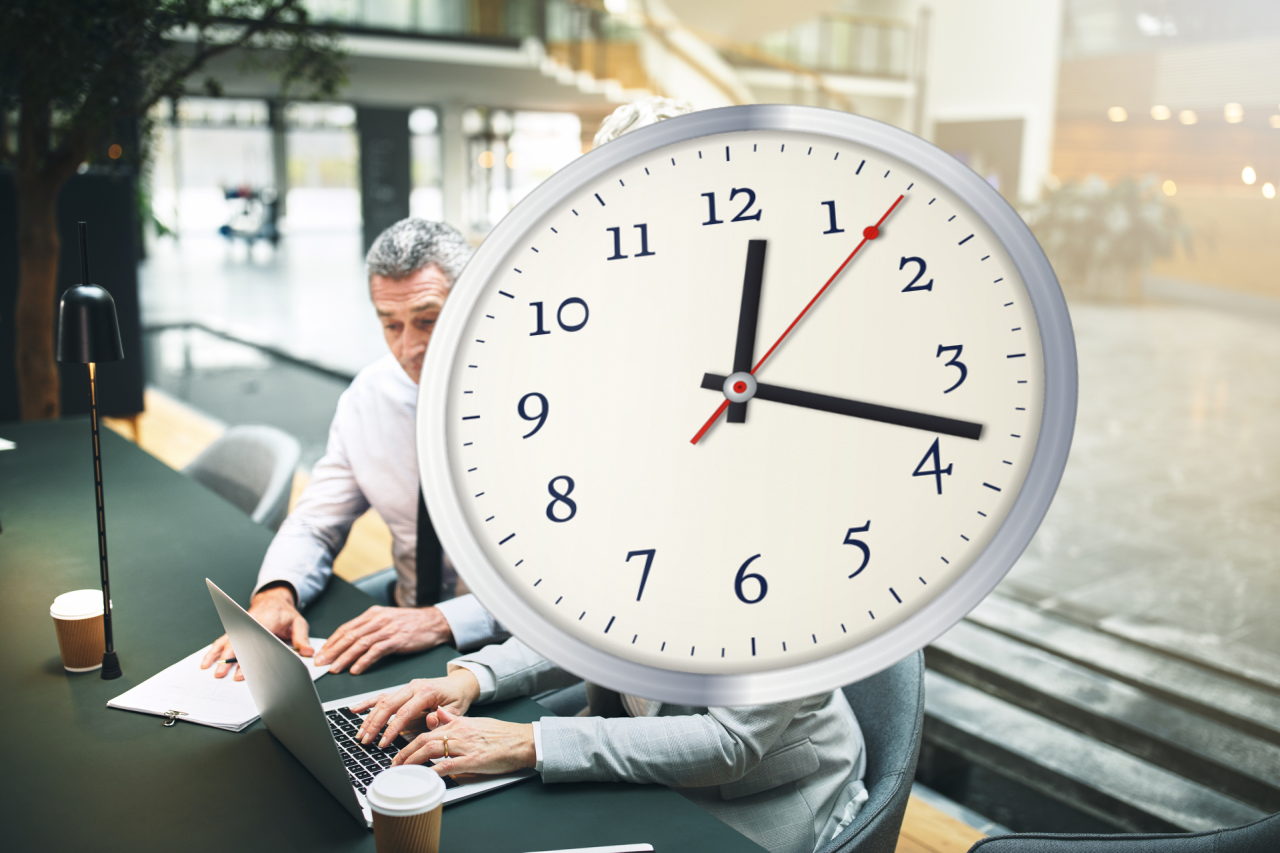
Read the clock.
12:18:07
